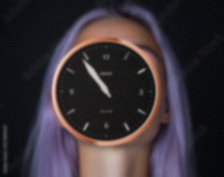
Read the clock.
10:54
